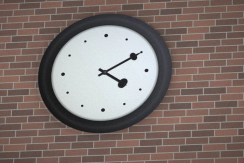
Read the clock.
4:10
